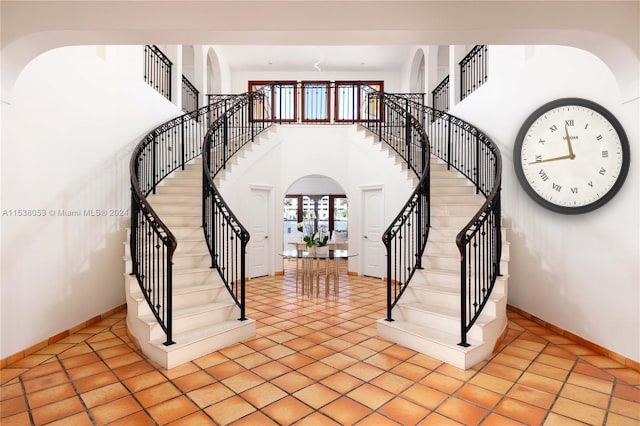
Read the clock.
11:44
